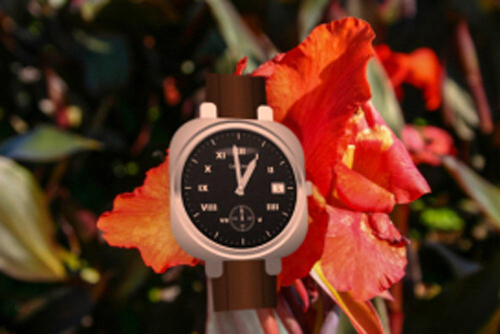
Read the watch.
12:59
